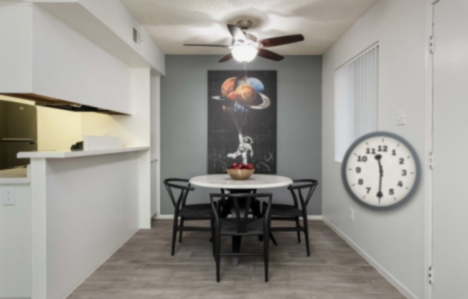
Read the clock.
11:30
